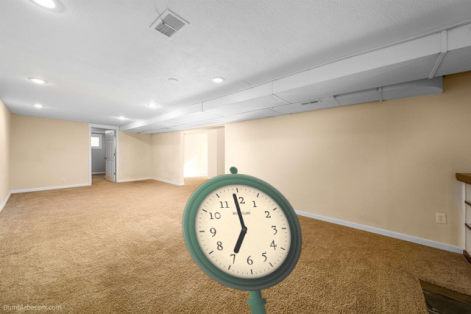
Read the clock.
6:59
